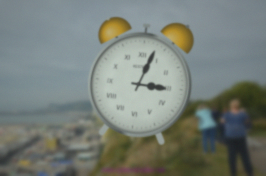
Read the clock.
3:03
